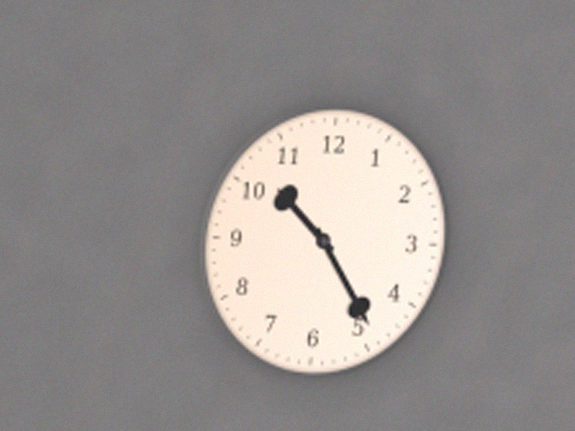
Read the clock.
10:24
